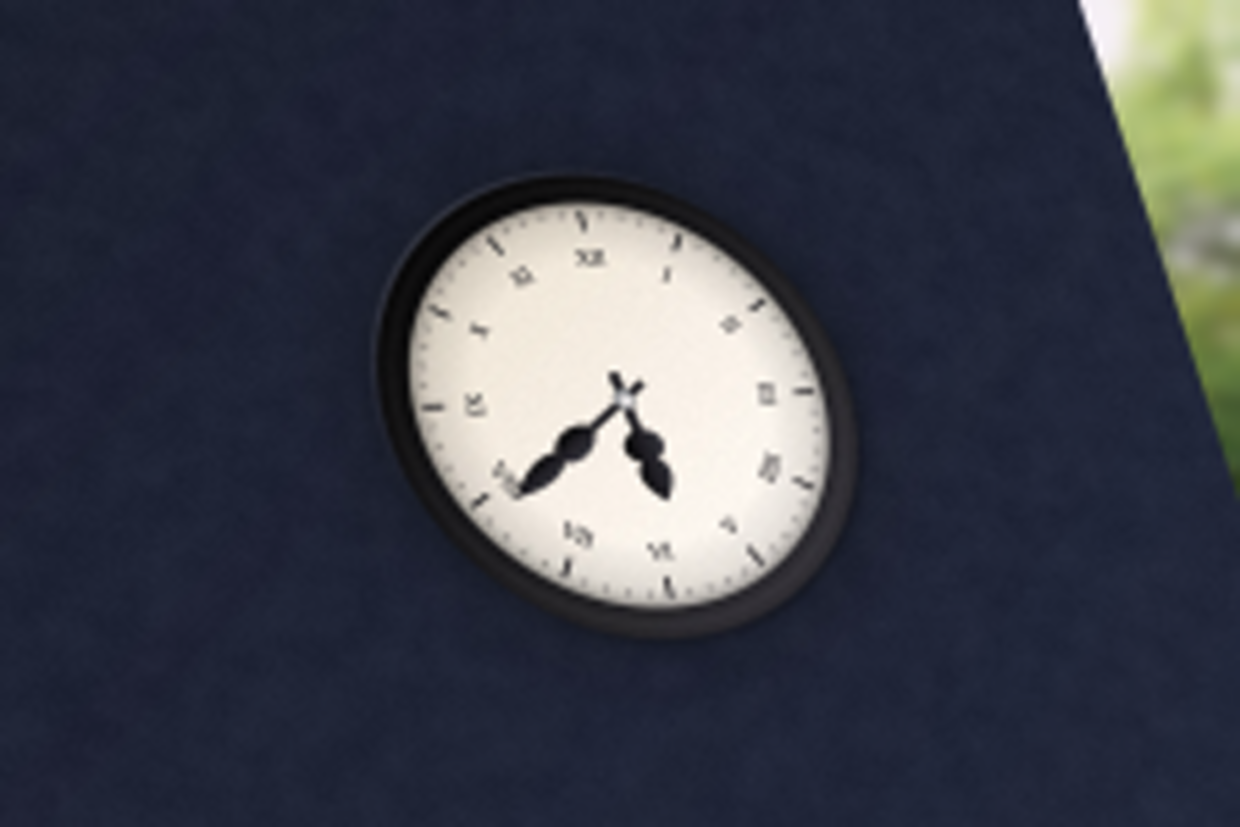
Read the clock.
5:39
